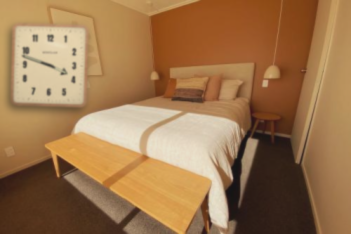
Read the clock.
3:48
